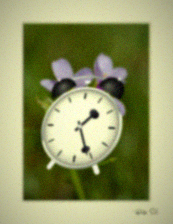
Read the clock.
1:26
